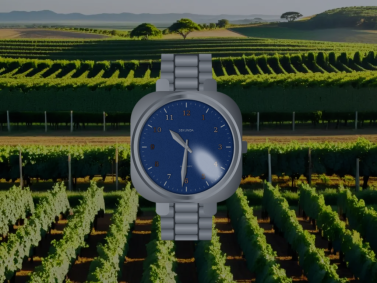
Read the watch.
10:31
